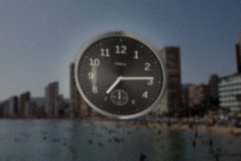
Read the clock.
7:14
